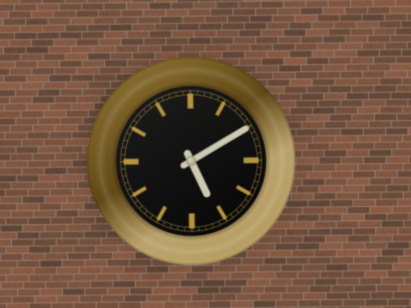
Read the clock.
5:10
